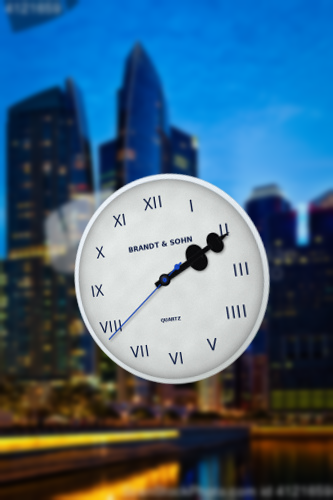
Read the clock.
2:10:39
